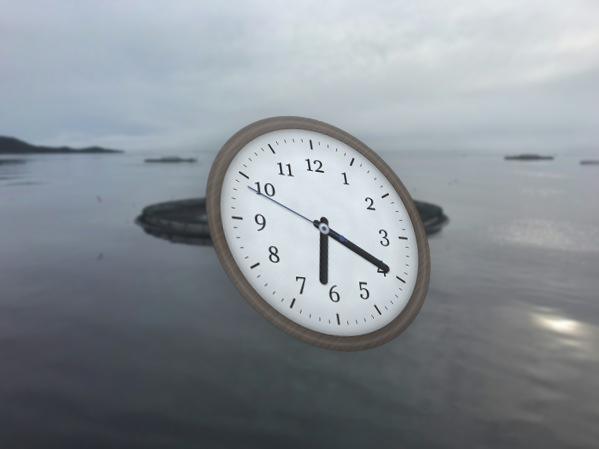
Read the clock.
6:19:49
